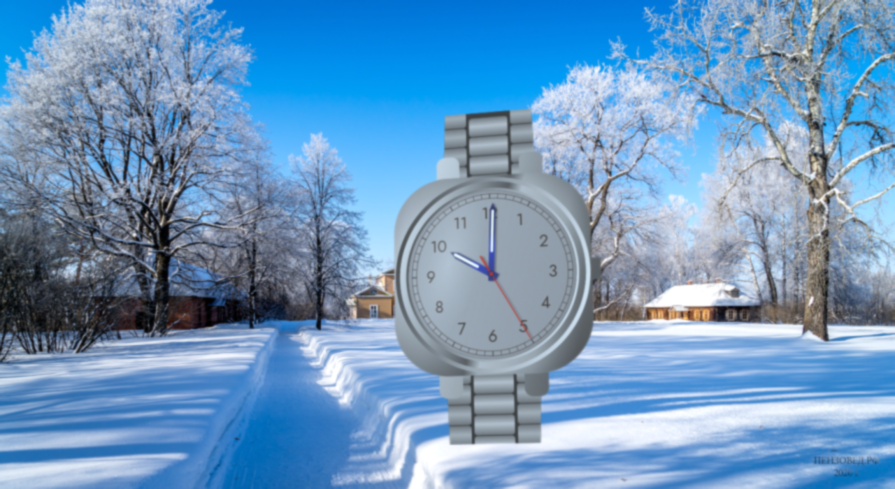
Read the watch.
10:00:25
